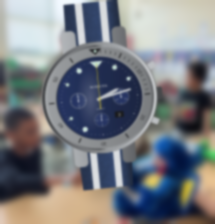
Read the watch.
2:13
